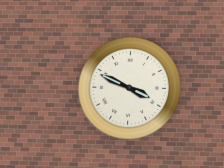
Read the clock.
3:49
